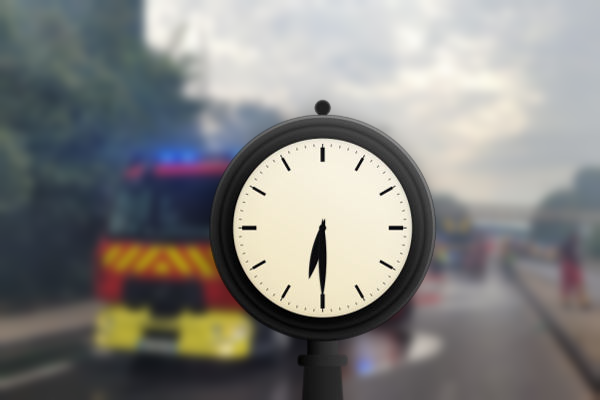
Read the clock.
6:30
